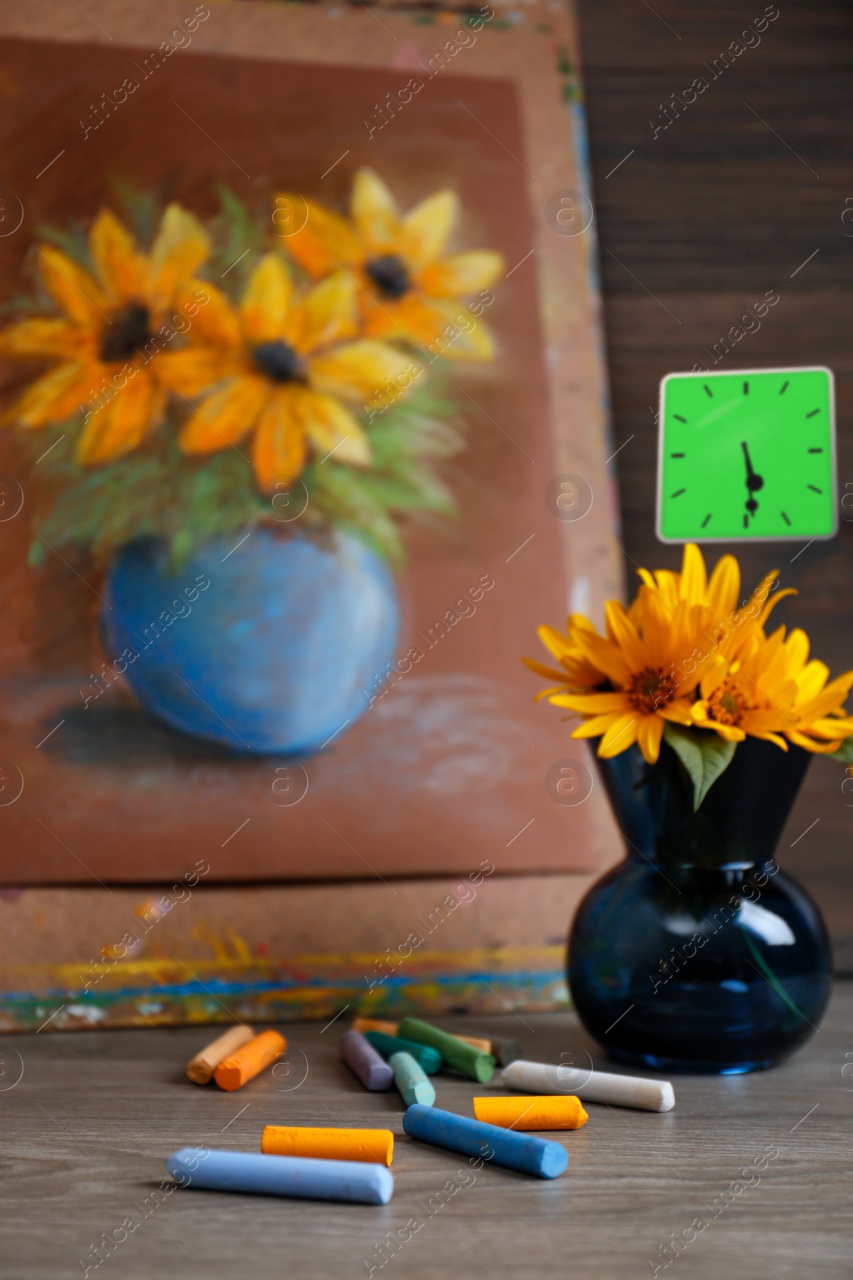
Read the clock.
5:29
